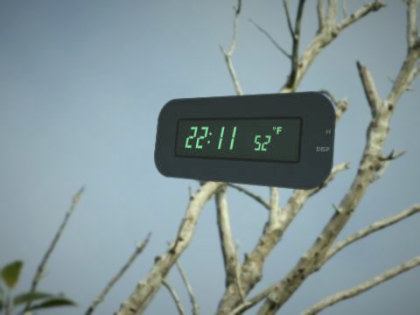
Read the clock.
22:11
